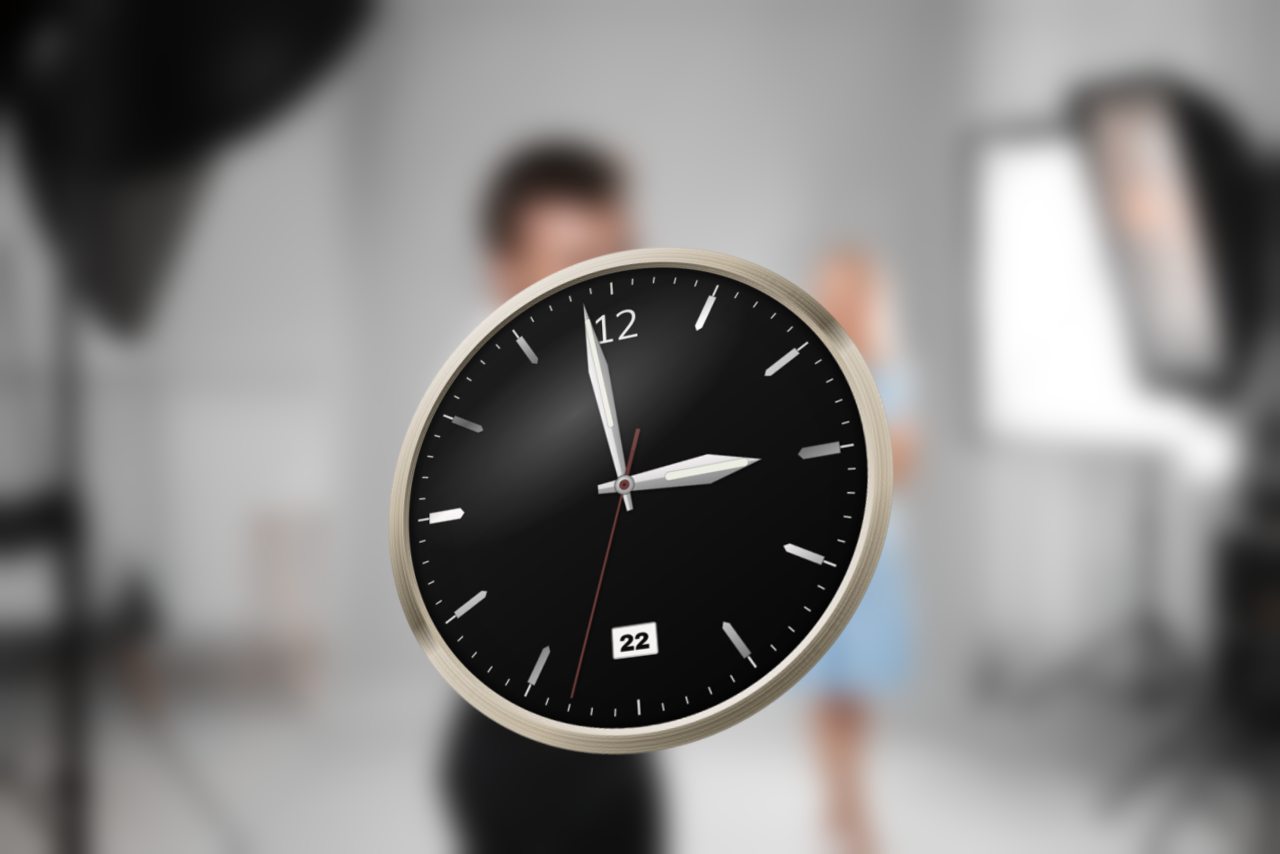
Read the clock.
2:58:33
